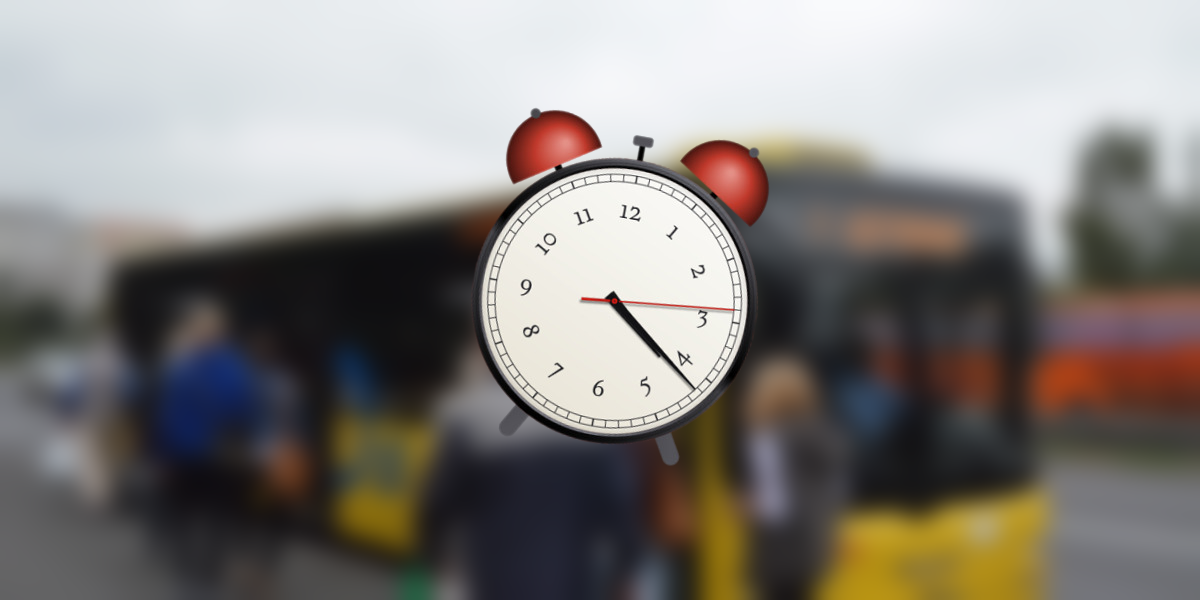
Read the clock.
4:21:14
